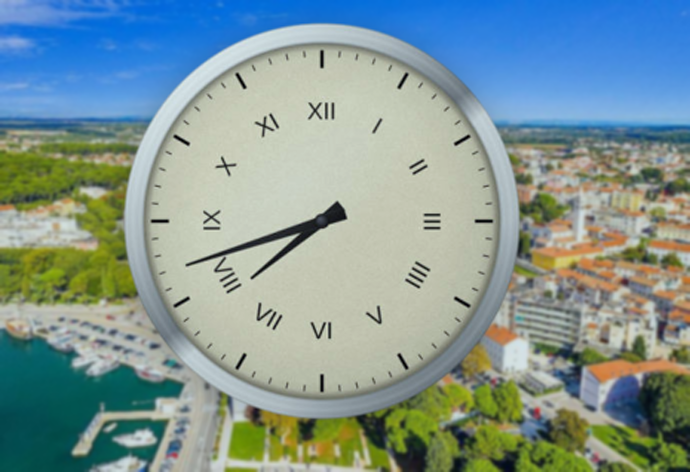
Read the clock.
7:42
